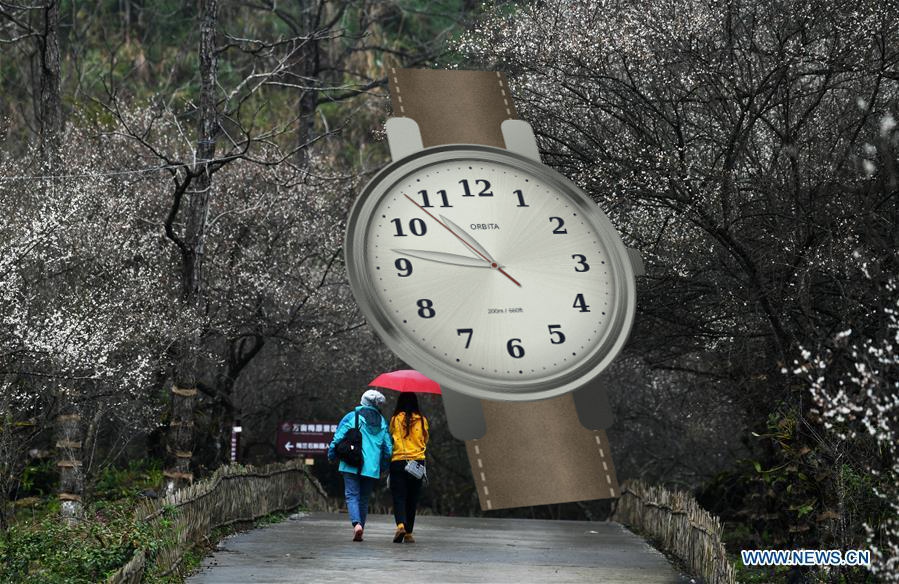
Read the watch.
10:46:53
